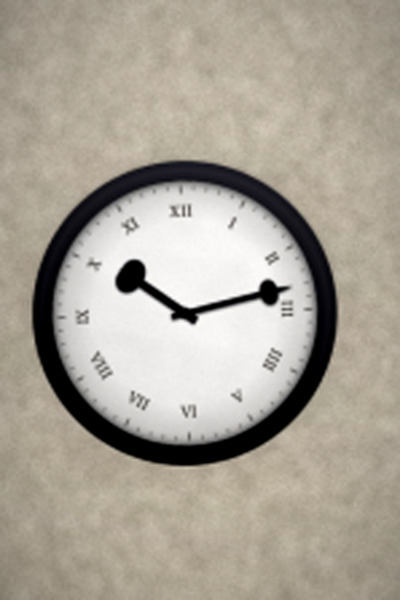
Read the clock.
10:13
